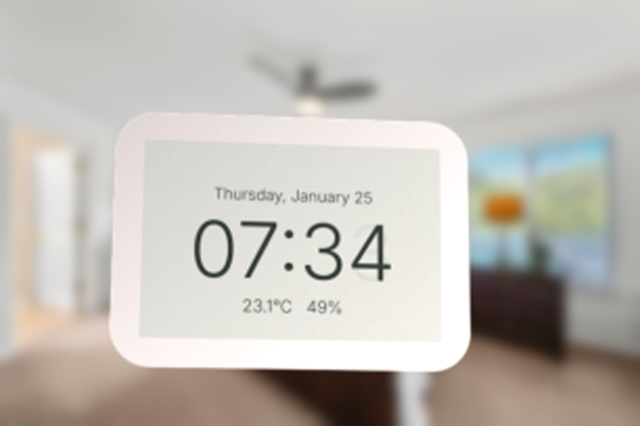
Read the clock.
7:34
